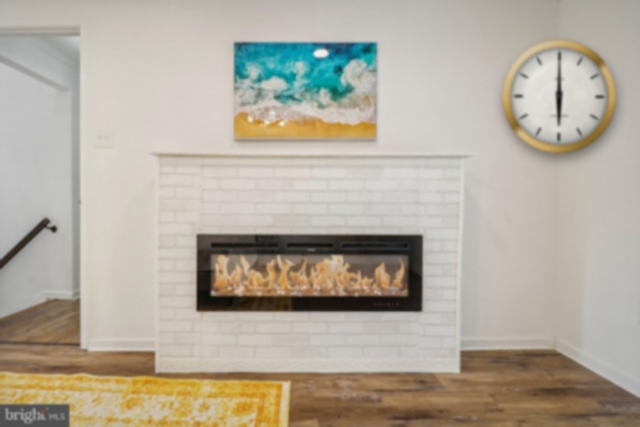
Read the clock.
6:00
